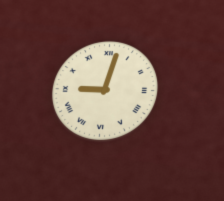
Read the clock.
9:02
